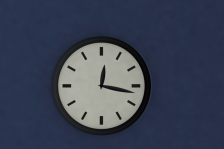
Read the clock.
12:17
